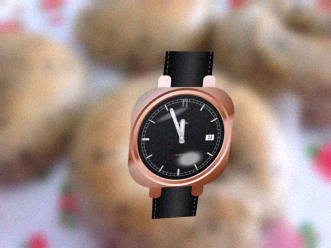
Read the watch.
11:56
